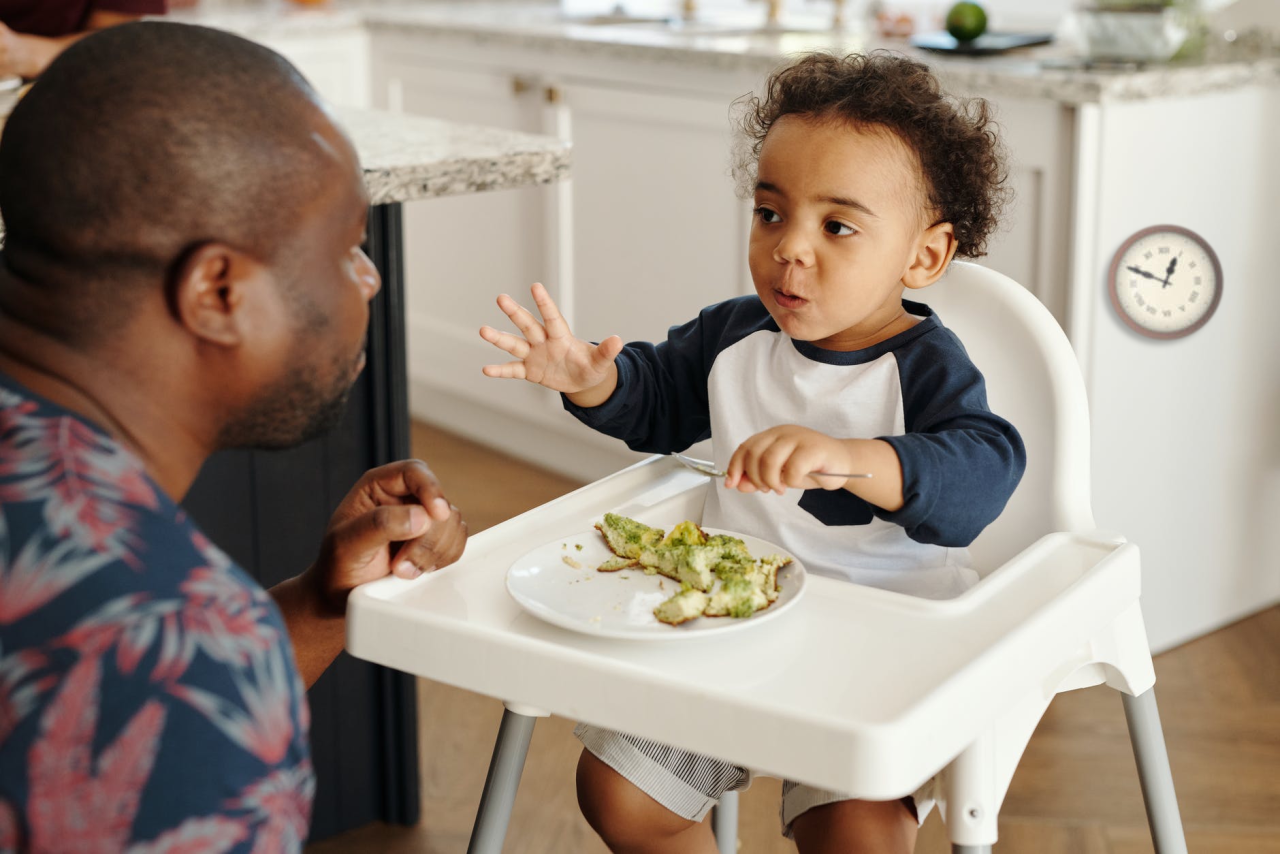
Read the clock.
12:49
